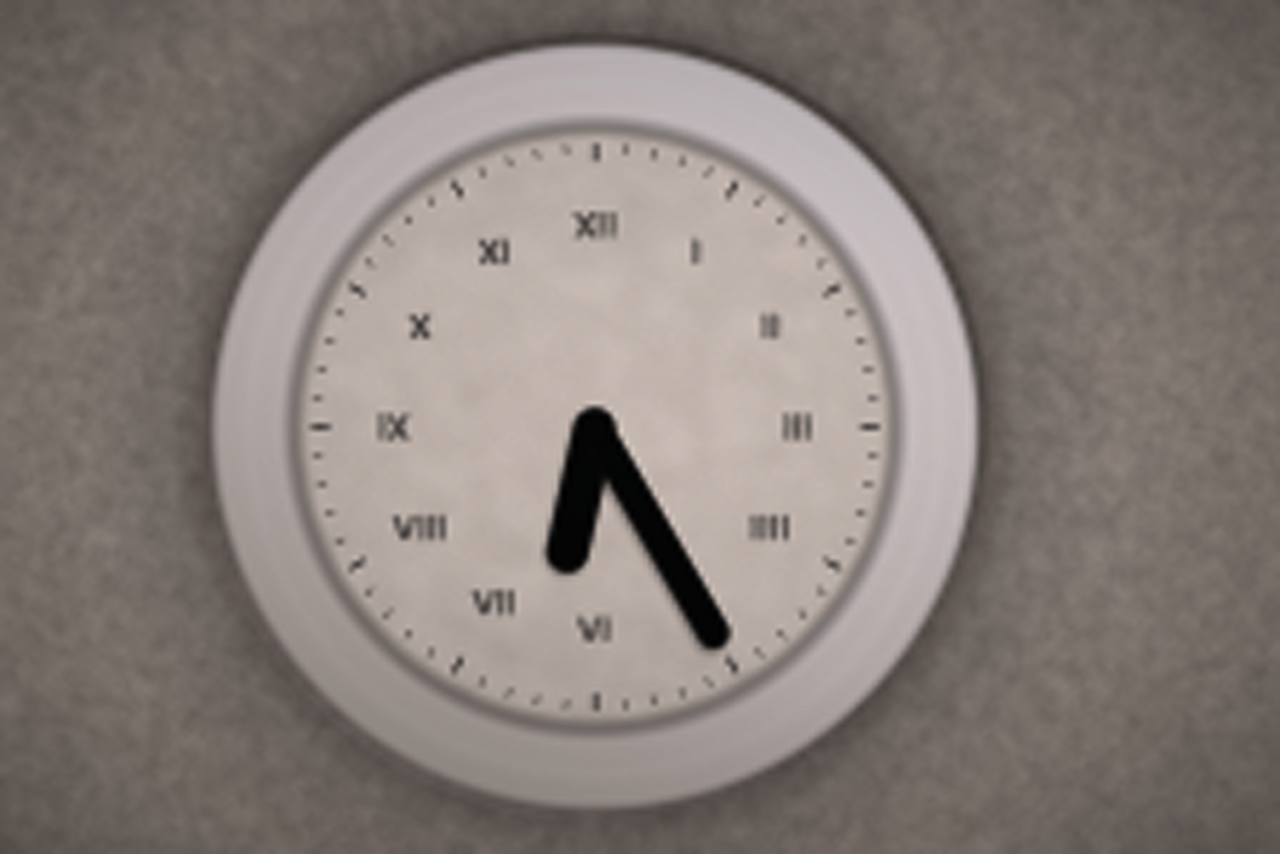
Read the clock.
6:25
